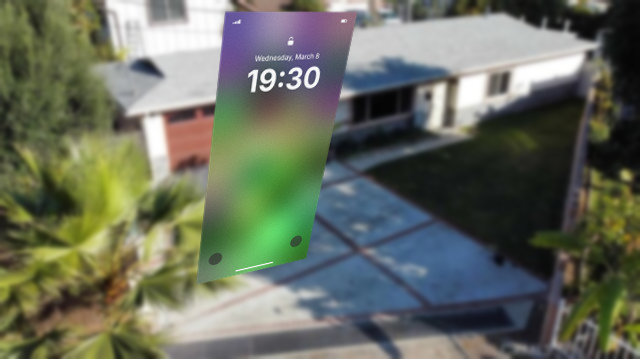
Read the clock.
19:30
